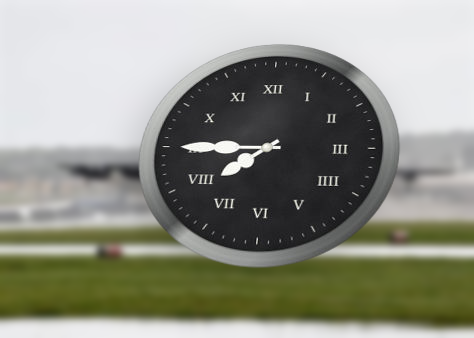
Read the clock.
7:45
